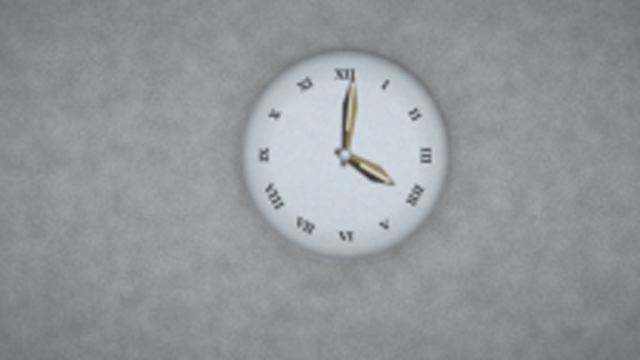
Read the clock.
4:01
